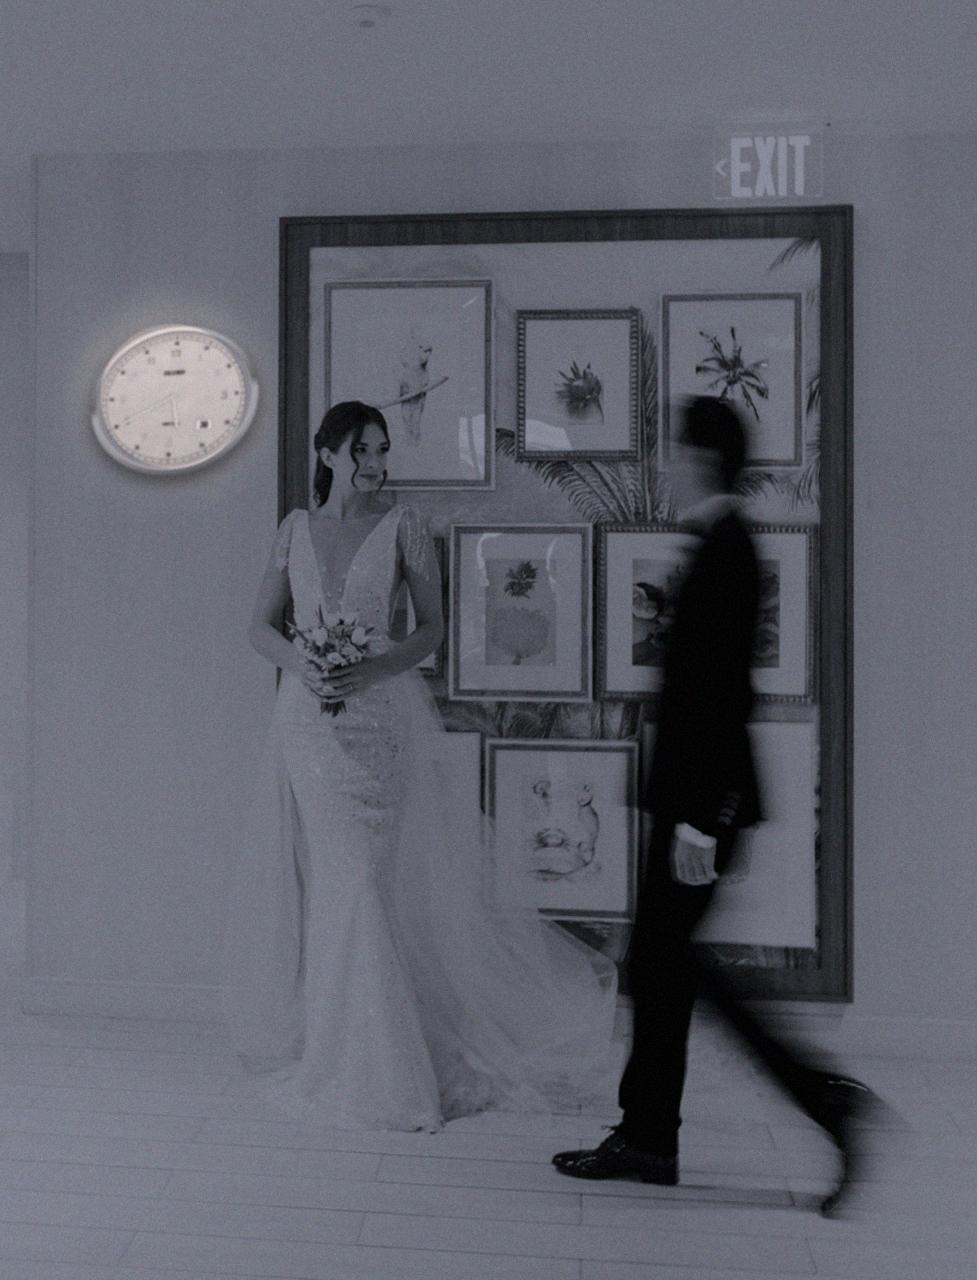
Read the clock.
5:40
